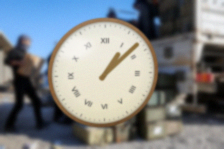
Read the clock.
1:08
